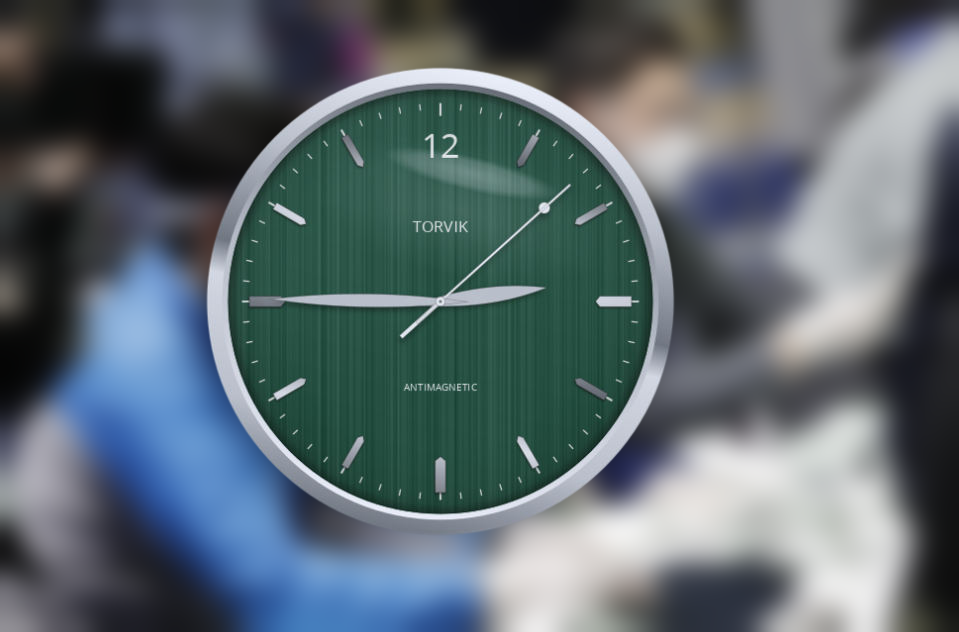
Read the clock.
2:45:08
